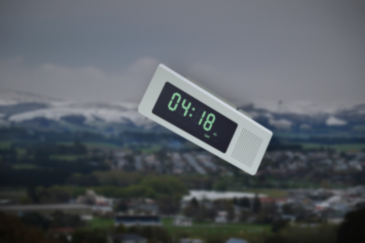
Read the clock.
4:18
